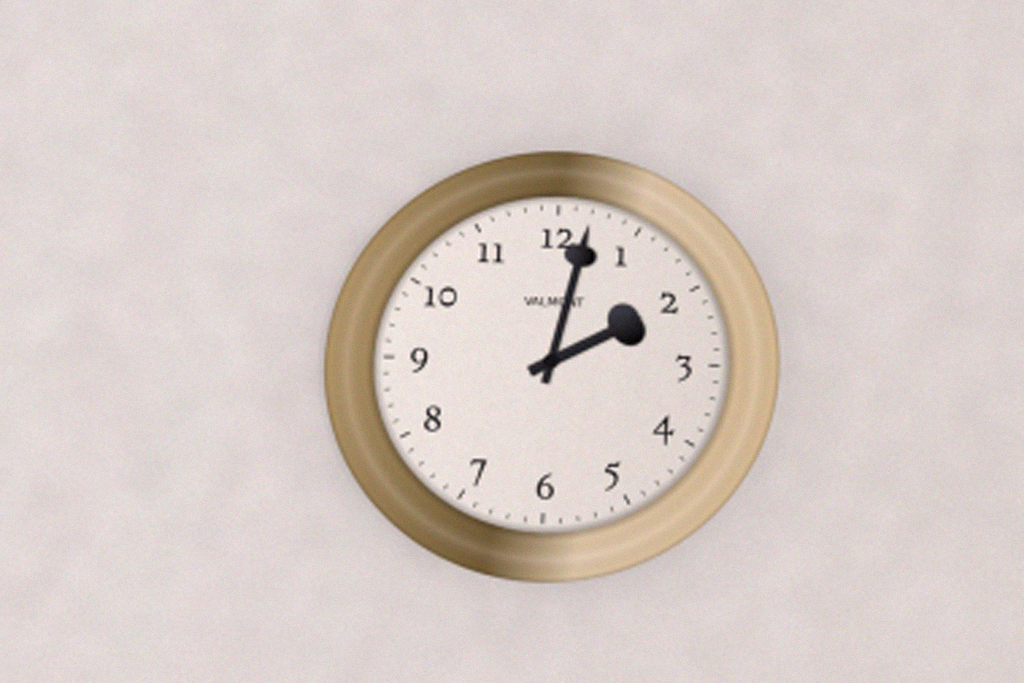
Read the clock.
2:02
